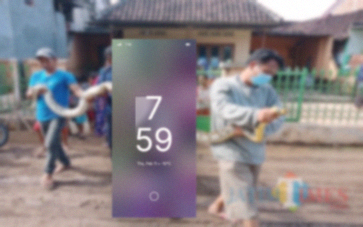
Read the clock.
7:59
